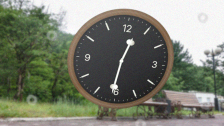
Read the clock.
12:31
